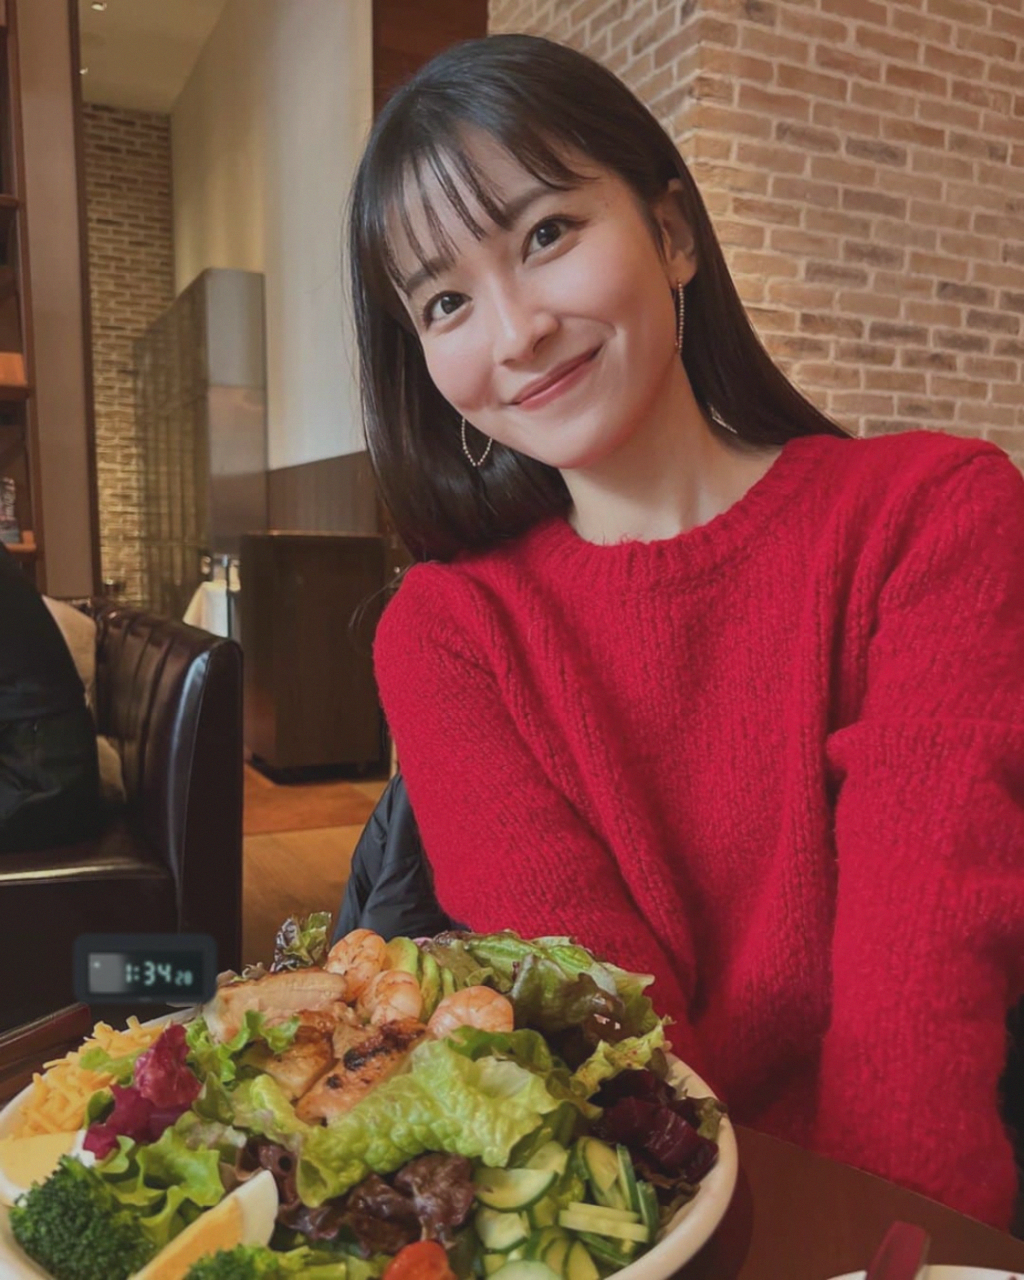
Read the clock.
1:34
